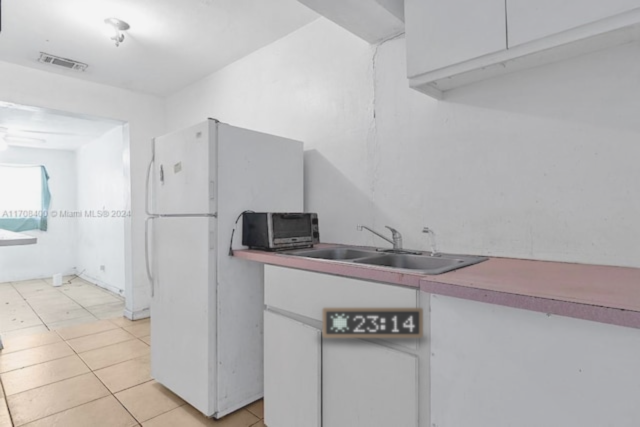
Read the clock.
23:14
